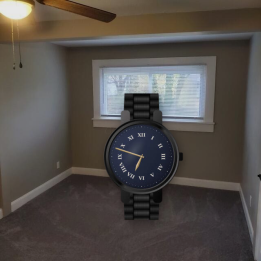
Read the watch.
6:48
